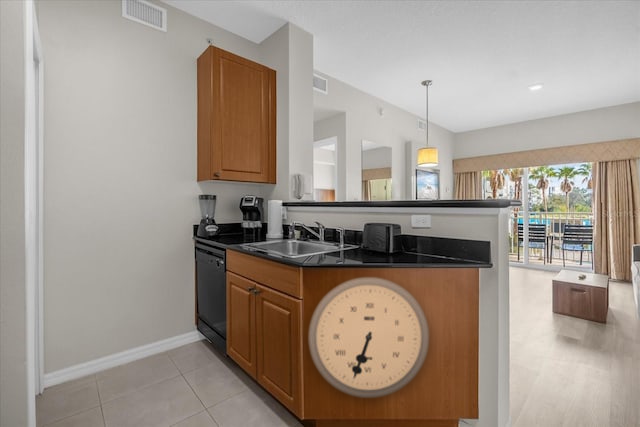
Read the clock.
6:33
